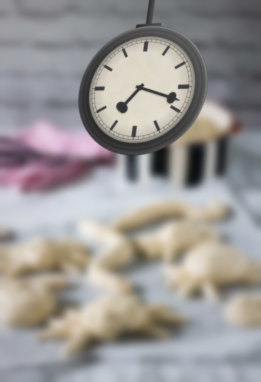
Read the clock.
7:18
